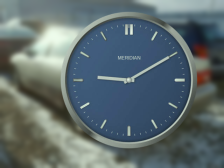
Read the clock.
9:10
